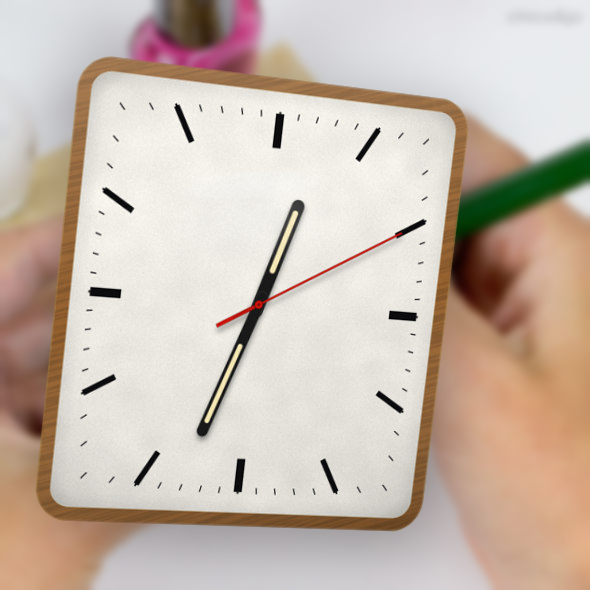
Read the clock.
12:33:10
